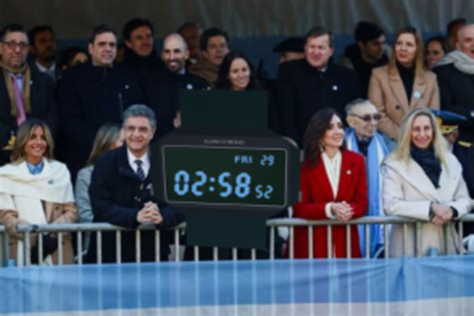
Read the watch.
2:58:52
